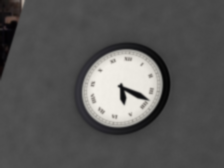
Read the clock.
5:18
